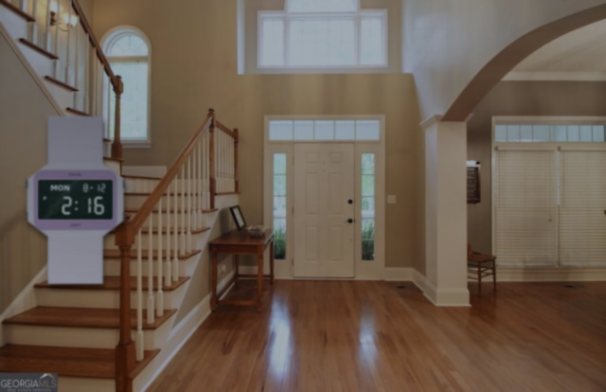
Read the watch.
2:16
